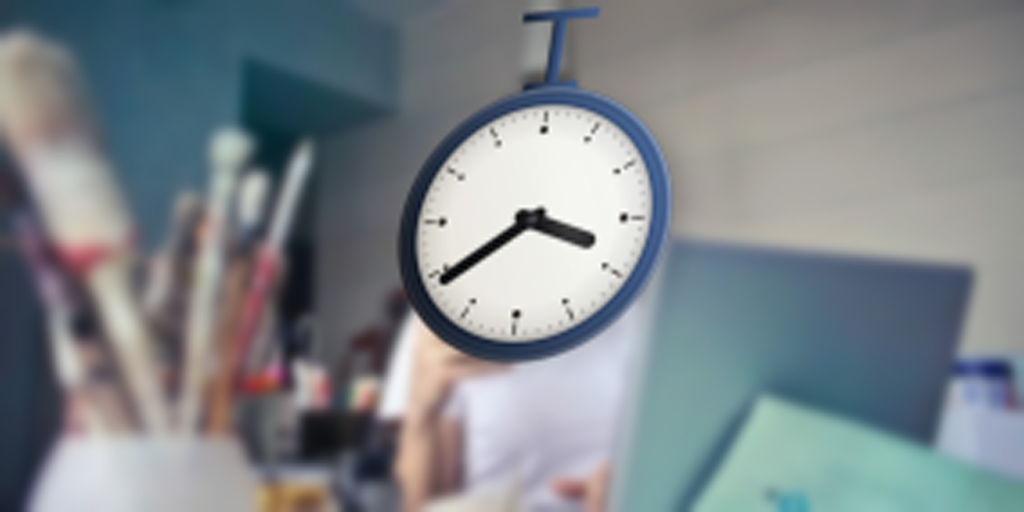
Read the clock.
3:39
